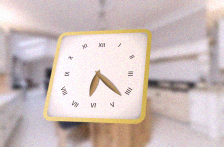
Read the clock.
6:22
